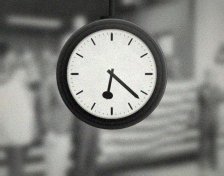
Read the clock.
6:22
